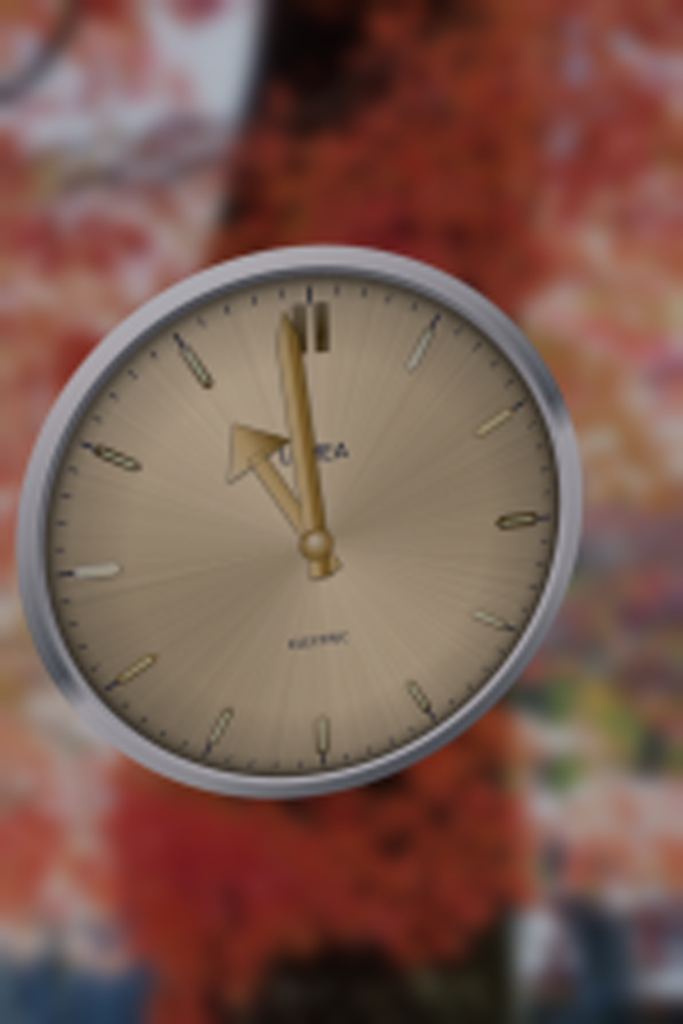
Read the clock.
10:59
